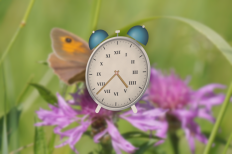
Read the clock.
4:38
